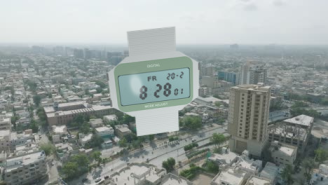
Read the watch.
8:28:01
